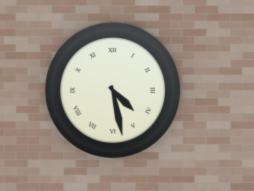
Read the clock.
4:28
